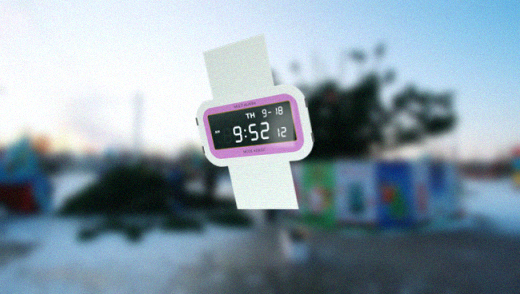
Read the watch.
9:52:12
